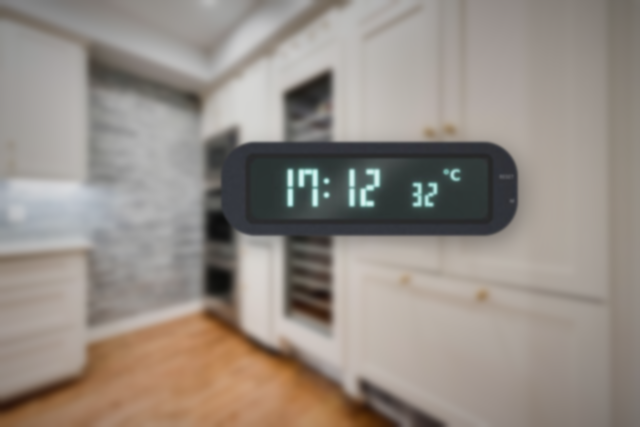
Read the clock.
17:12
